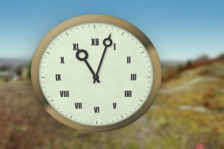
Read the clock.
11:03
